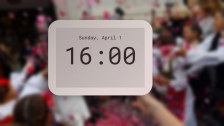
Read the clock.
16:00
